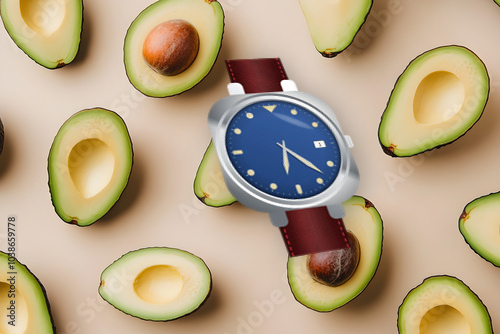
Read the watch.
6:23
